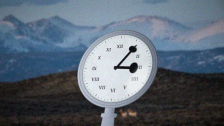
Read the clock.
3:06
